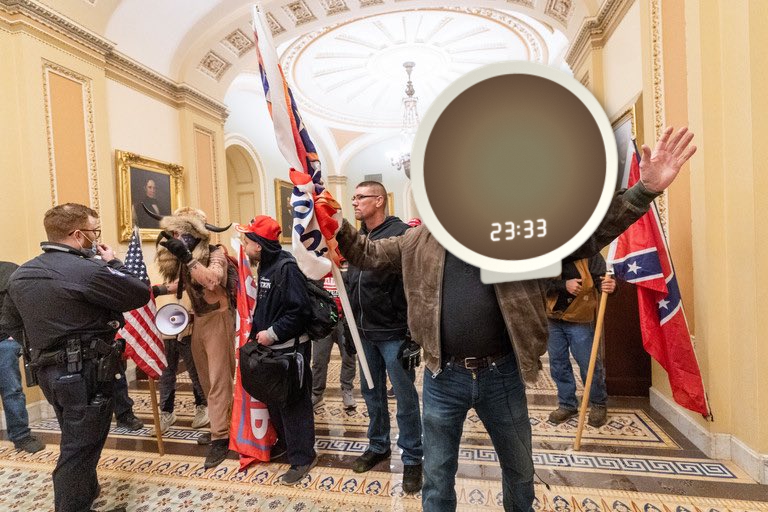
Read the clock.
23:33
